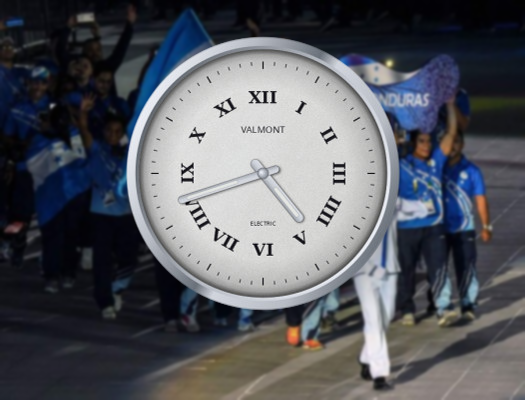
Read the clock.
4:42
